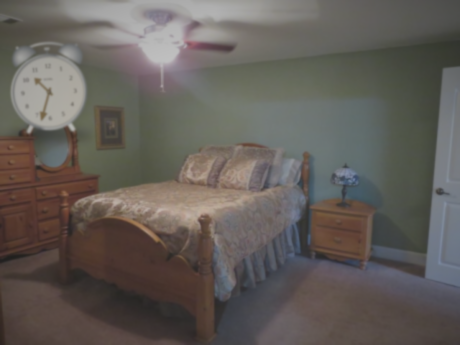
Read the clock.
10:33
